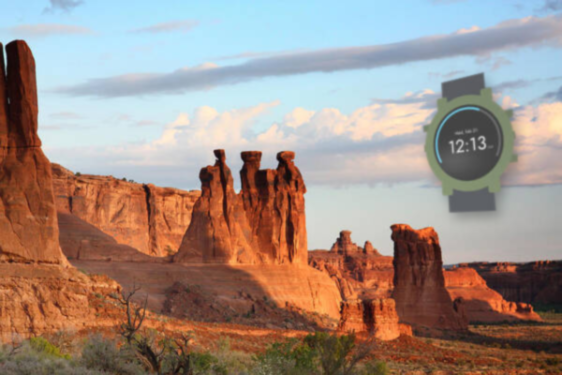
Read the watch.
12:13
